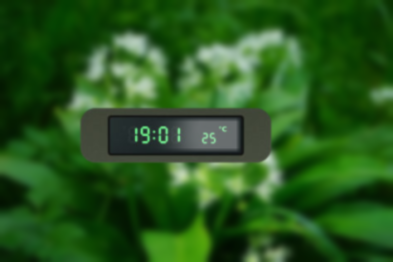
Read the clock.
19:01
